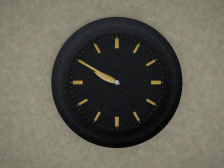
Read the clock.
9:50
